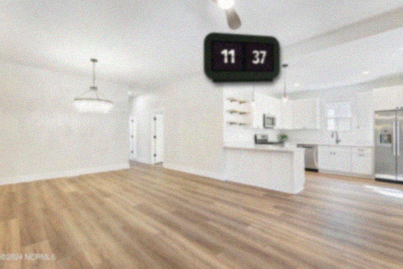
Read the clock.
11:37
